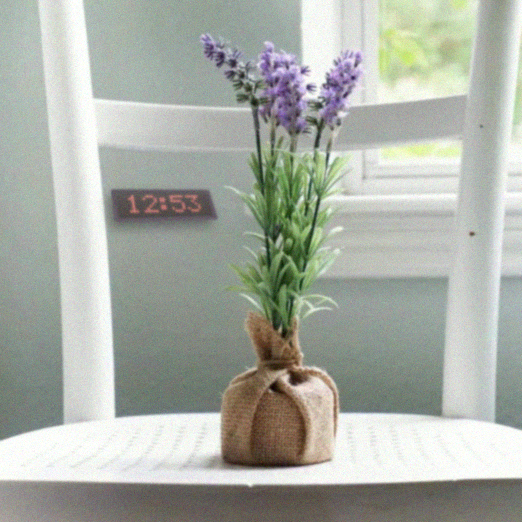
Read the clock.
12:53
